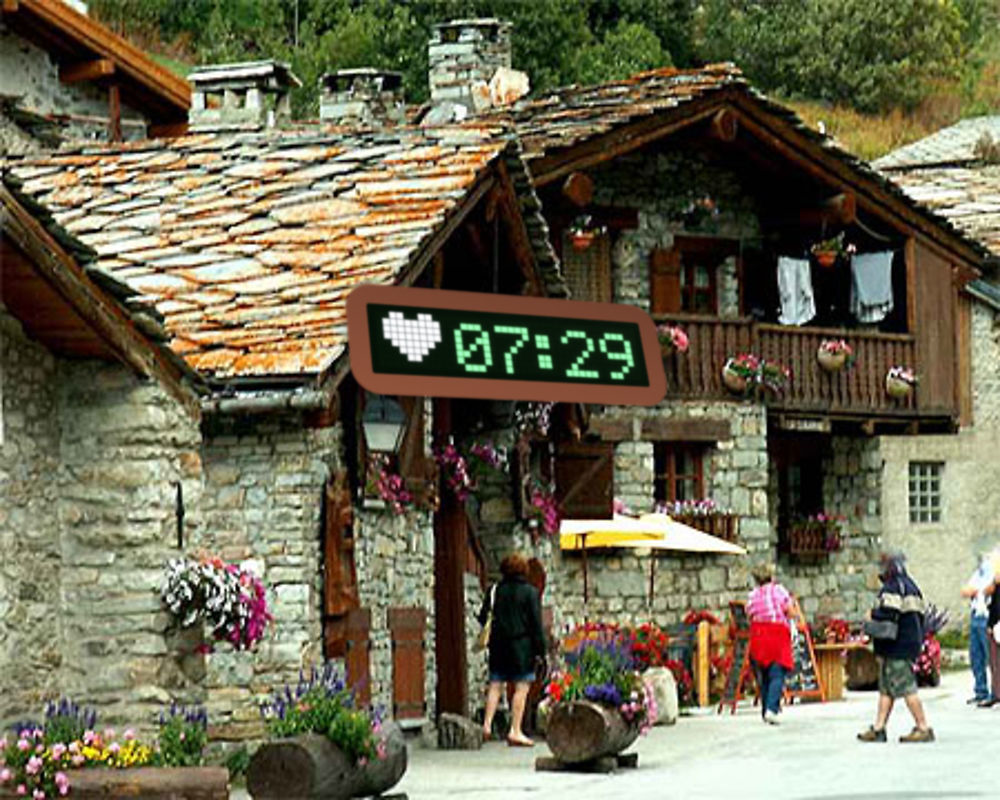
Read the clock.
7:29
